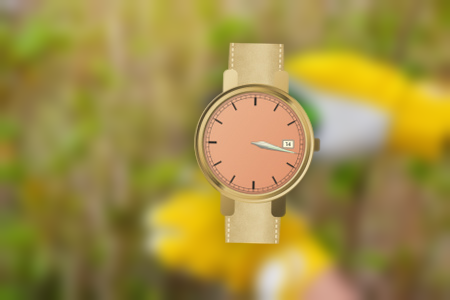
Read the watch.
3:17
